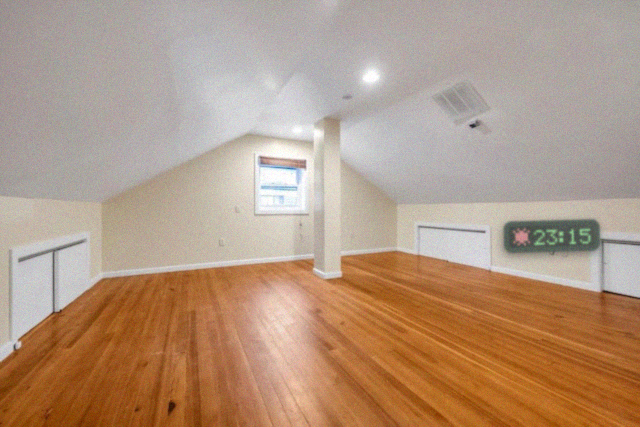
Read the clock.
23:15
